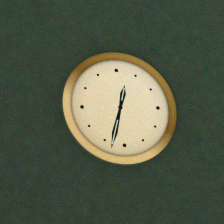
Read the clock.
12:33
